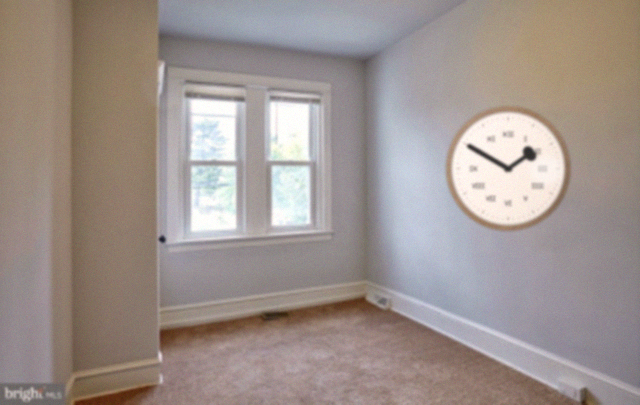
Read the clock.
1:50
